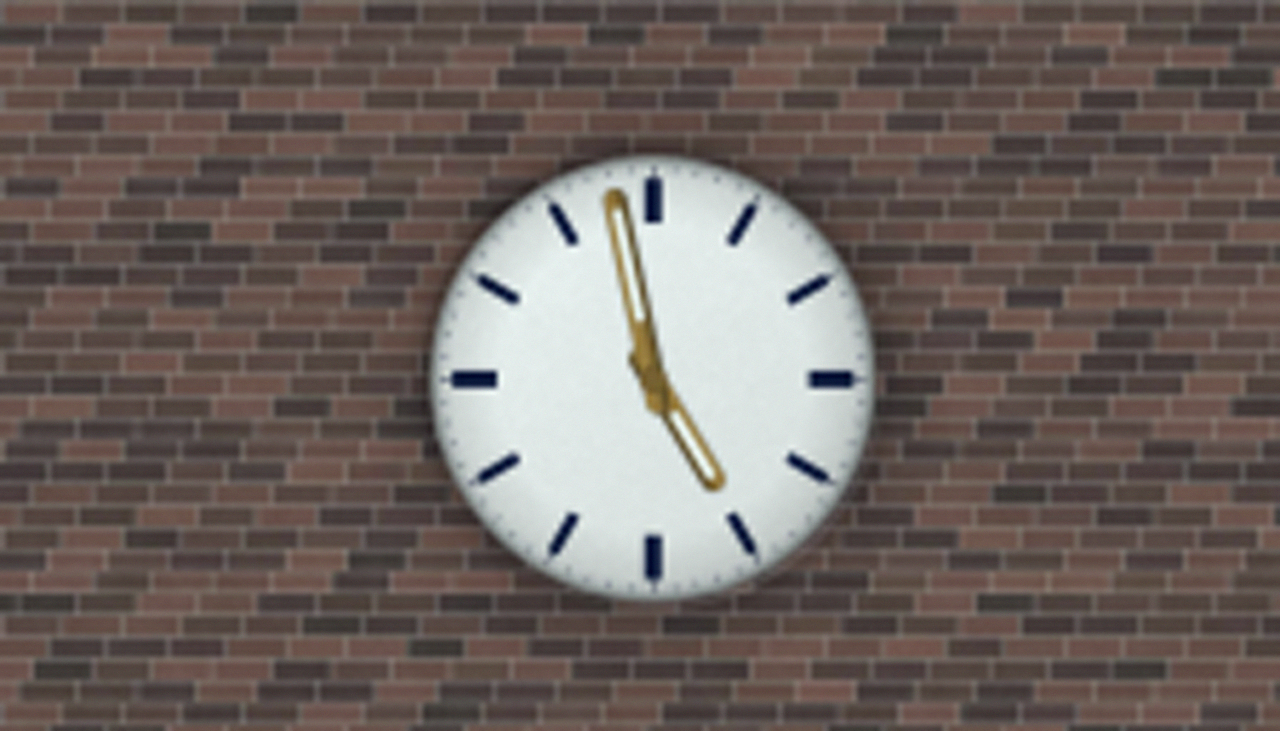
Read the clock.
4:58
